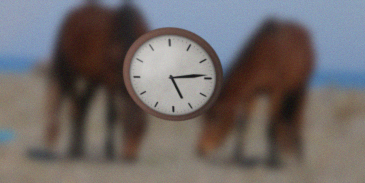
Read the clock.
5:14
